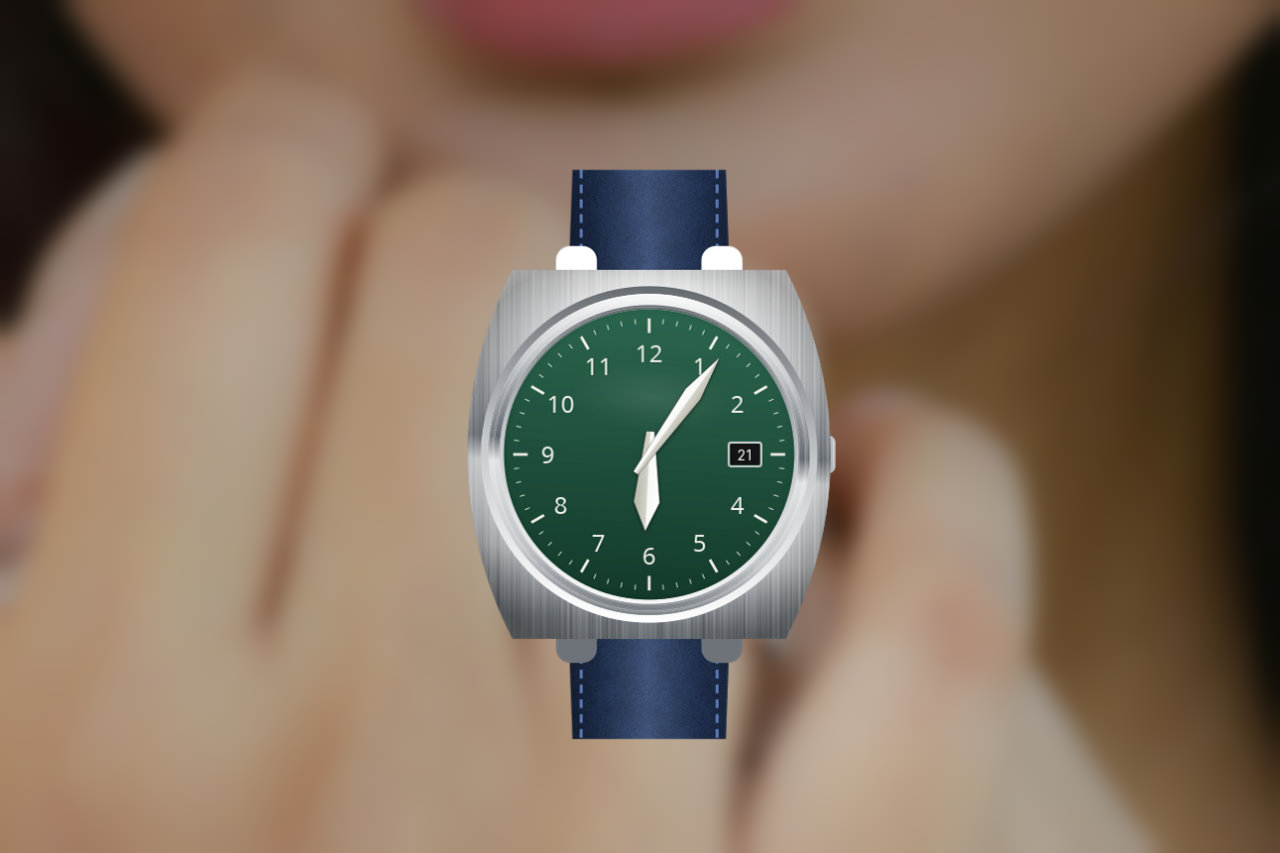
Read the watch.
6:06
